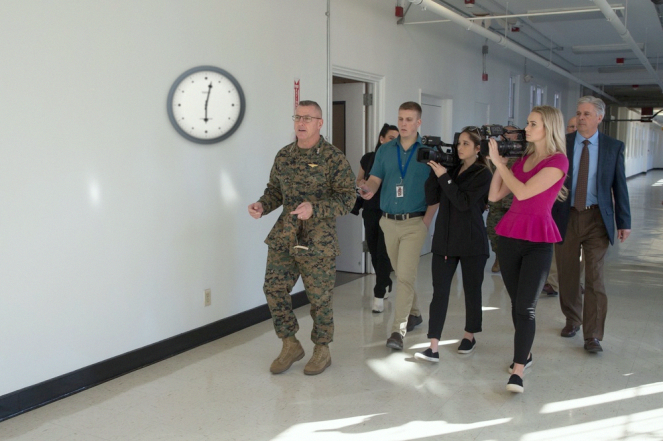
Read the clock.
6:02
